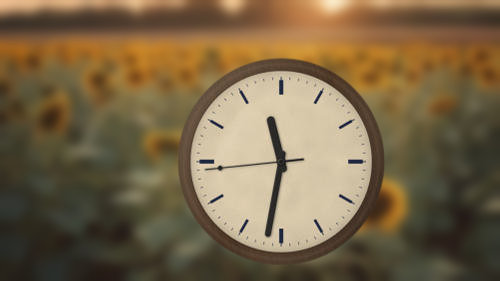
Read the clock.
11:31:44
